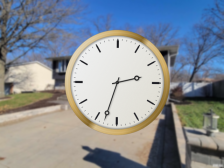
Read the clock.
2:33
